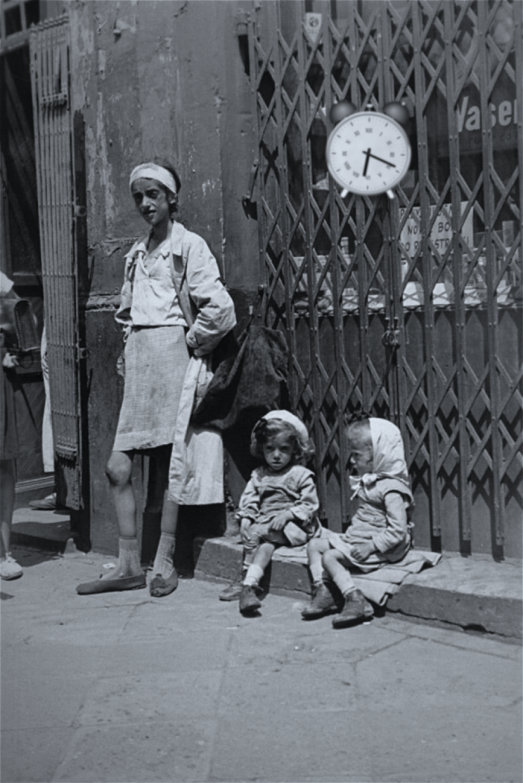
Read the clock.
6:19
